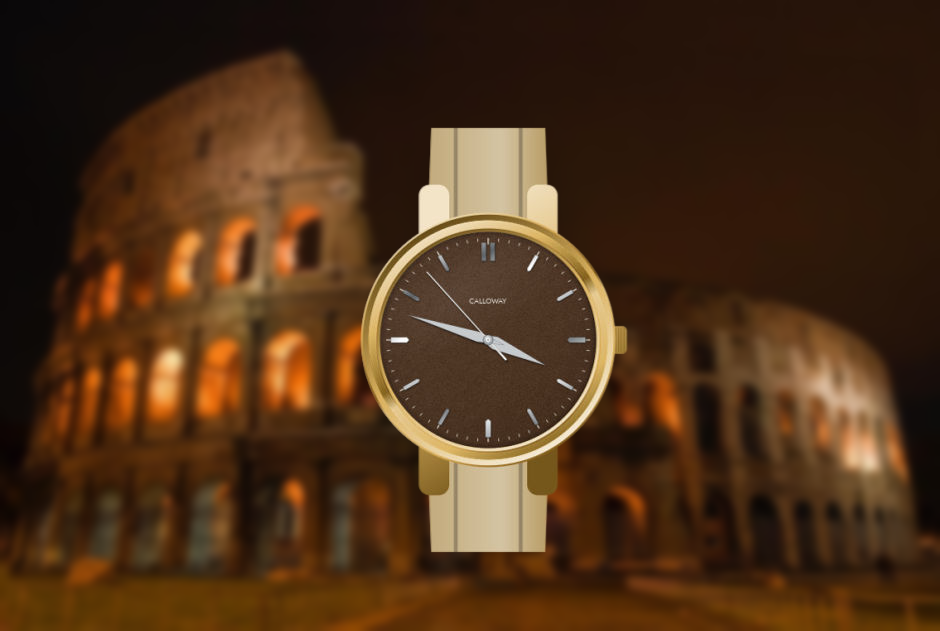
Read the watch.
3:47:53
